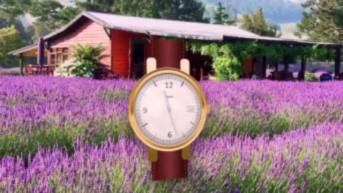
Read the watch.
11:27
